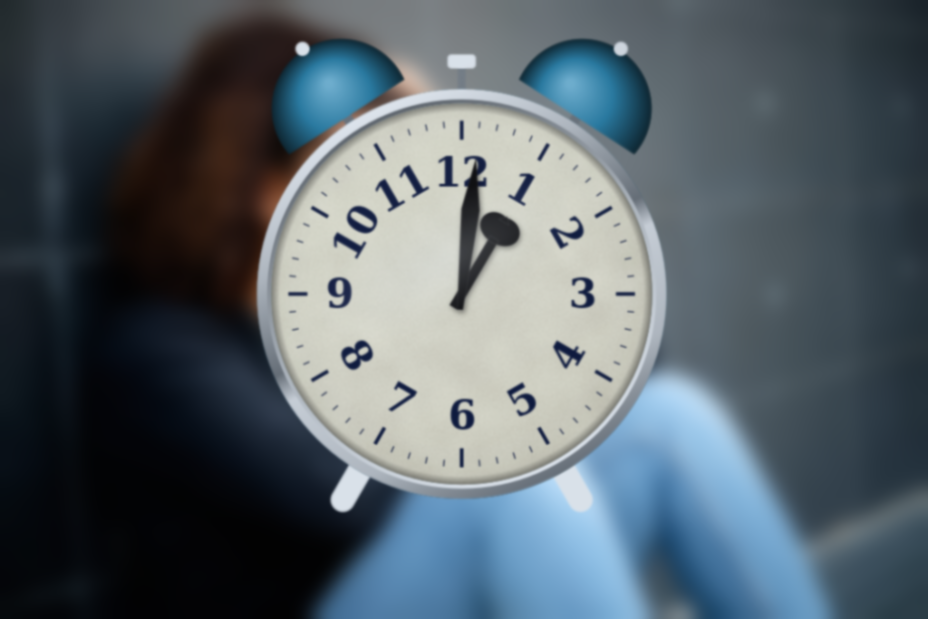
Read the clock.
1:01
